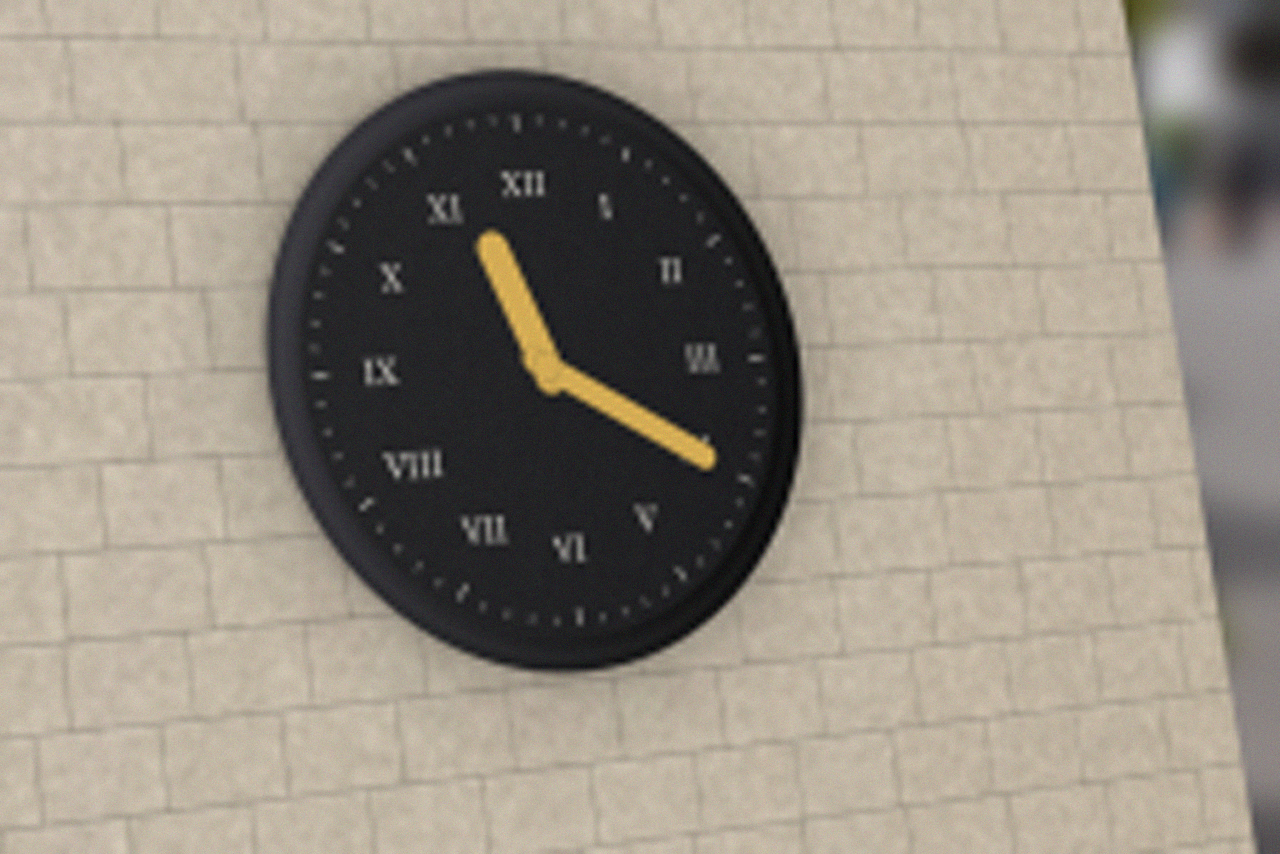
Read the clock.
11:20
